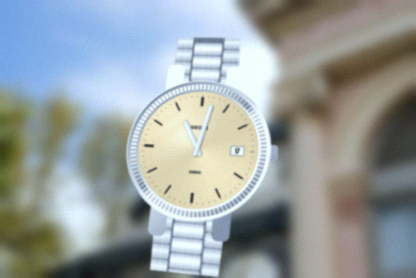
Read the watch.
11:02
